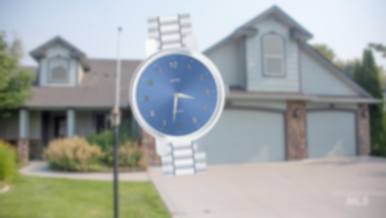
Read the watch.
3:32
